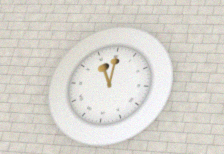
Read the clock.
11:00
